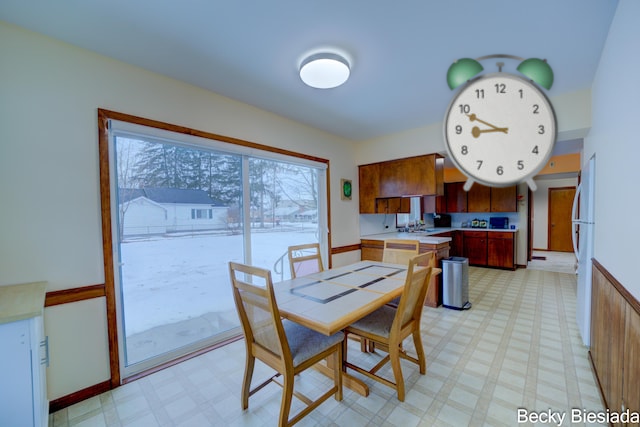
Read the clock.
8:49
